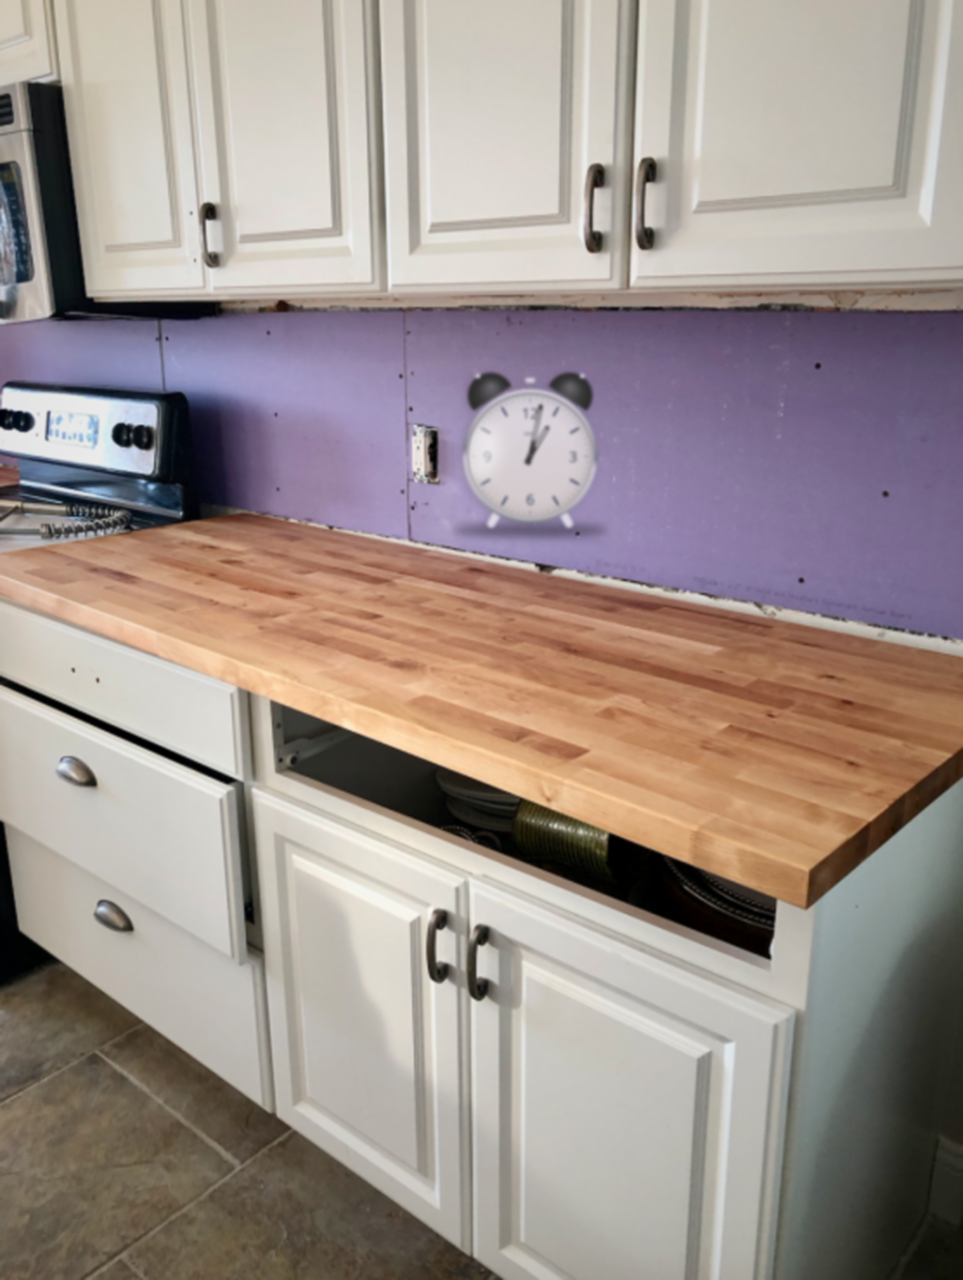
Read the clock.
1:02
